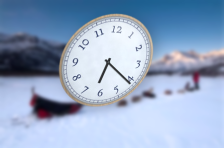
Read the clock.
6:21
